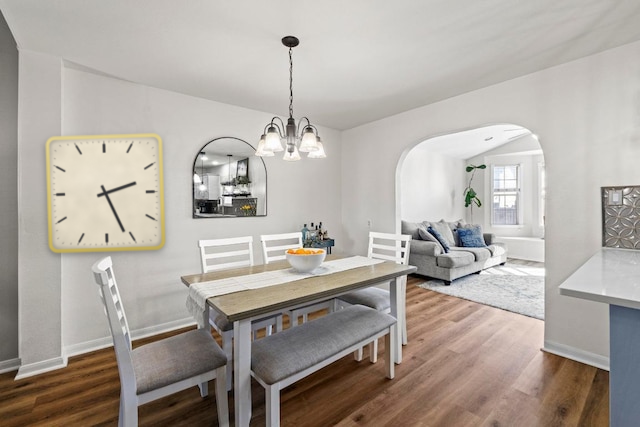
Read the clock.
2:26
